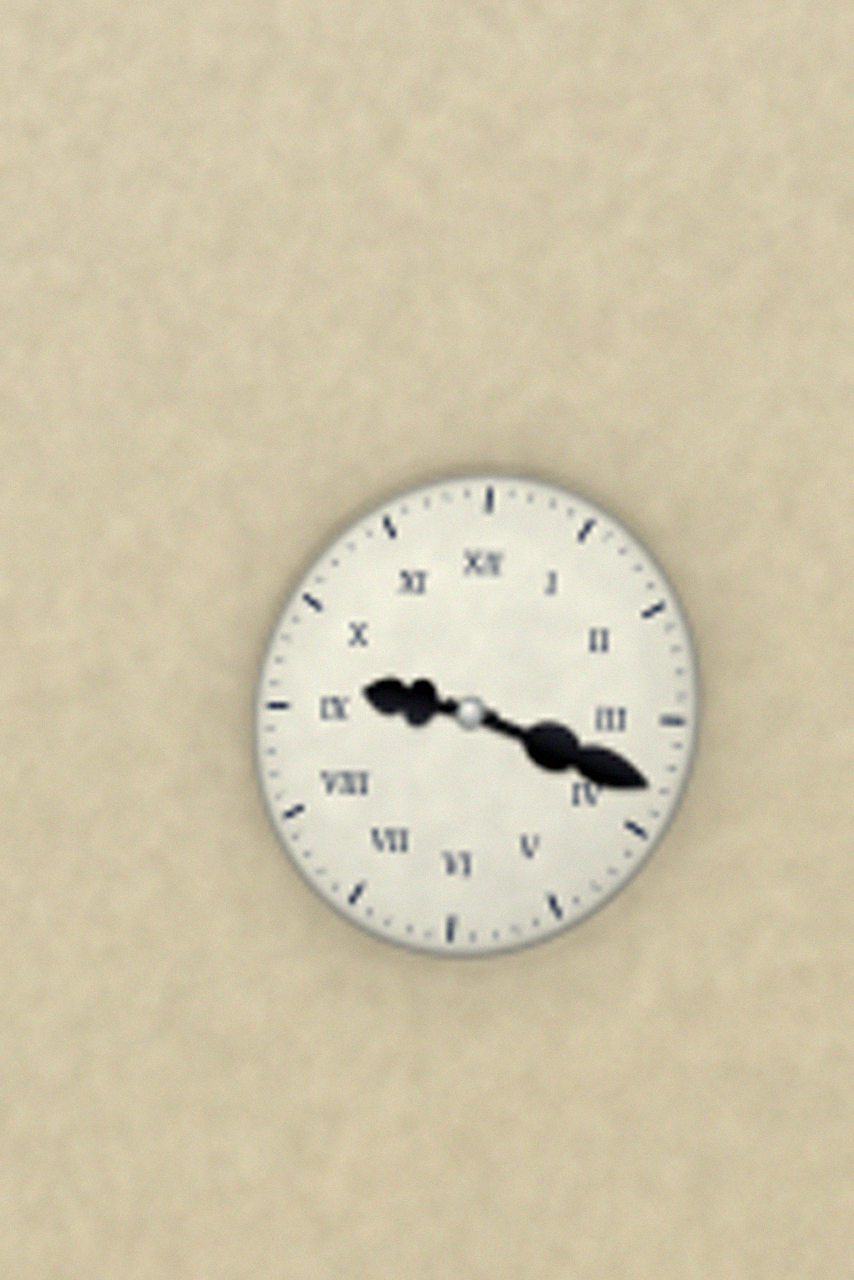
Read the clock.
9:18
